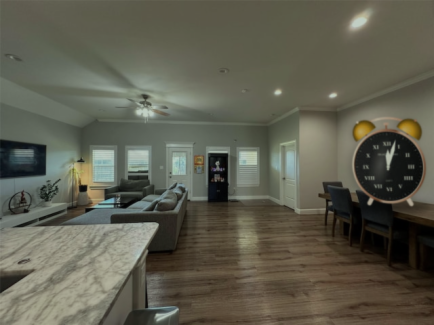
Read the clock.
12:03
